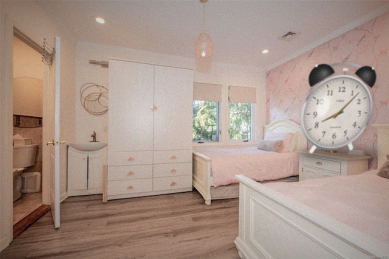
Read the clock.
8:07
